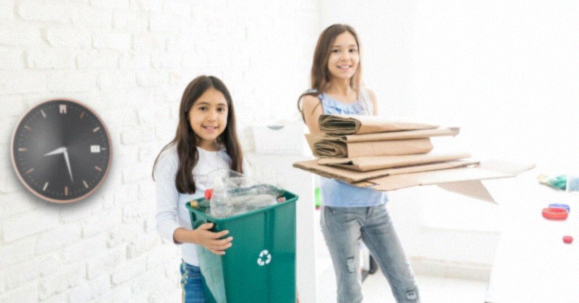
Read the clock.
8:28
